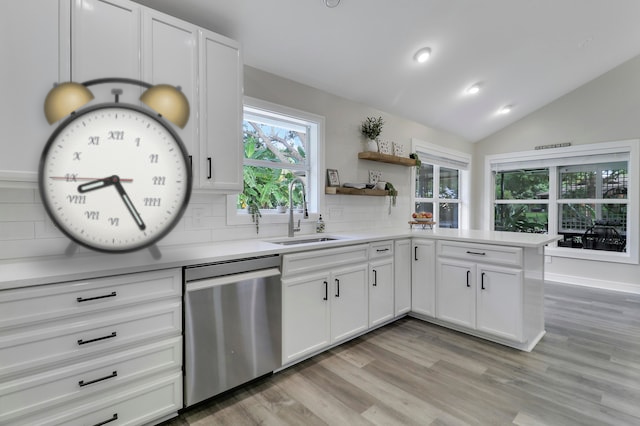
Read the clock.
8:24:45
